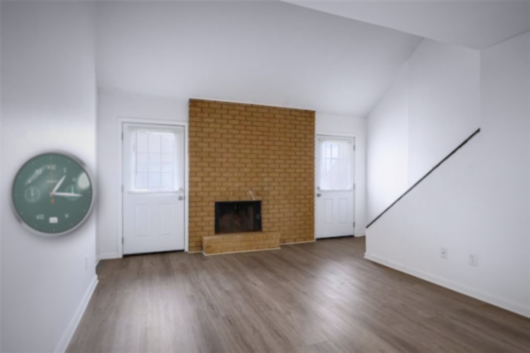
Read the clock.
1:16
